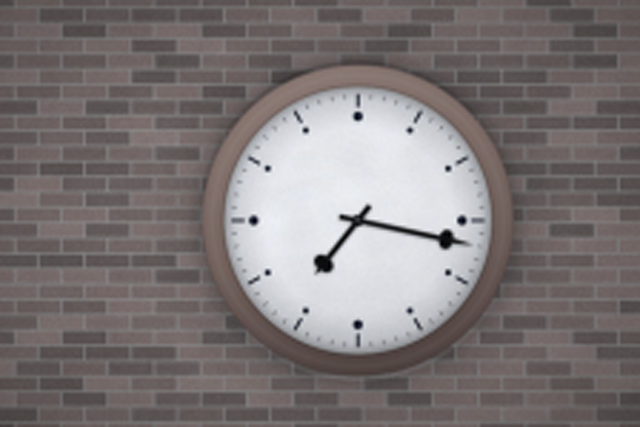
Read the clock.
7:17
